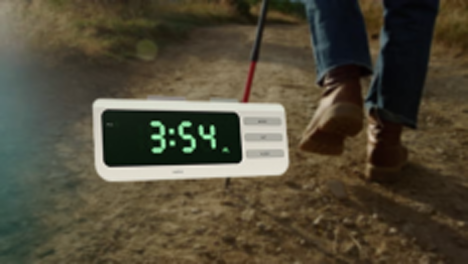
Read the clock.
3:54
